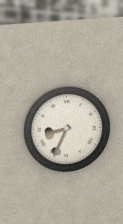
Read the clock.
8:34
